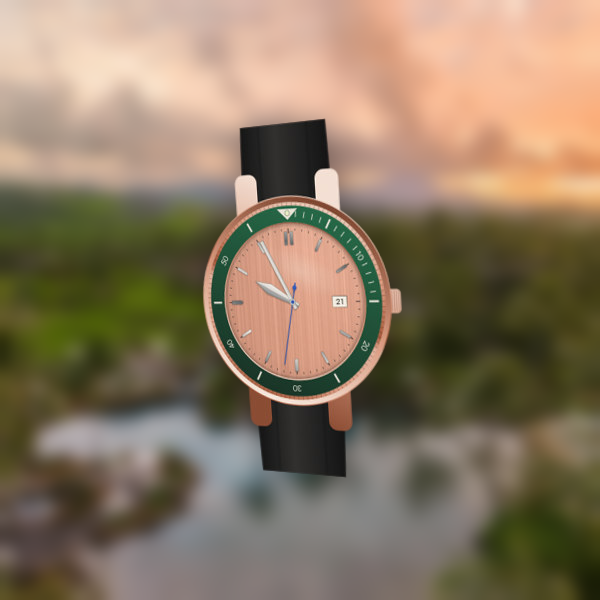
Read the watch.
9:55:32
